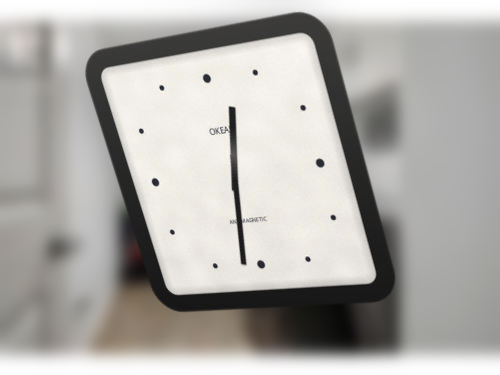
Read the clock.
12:32
